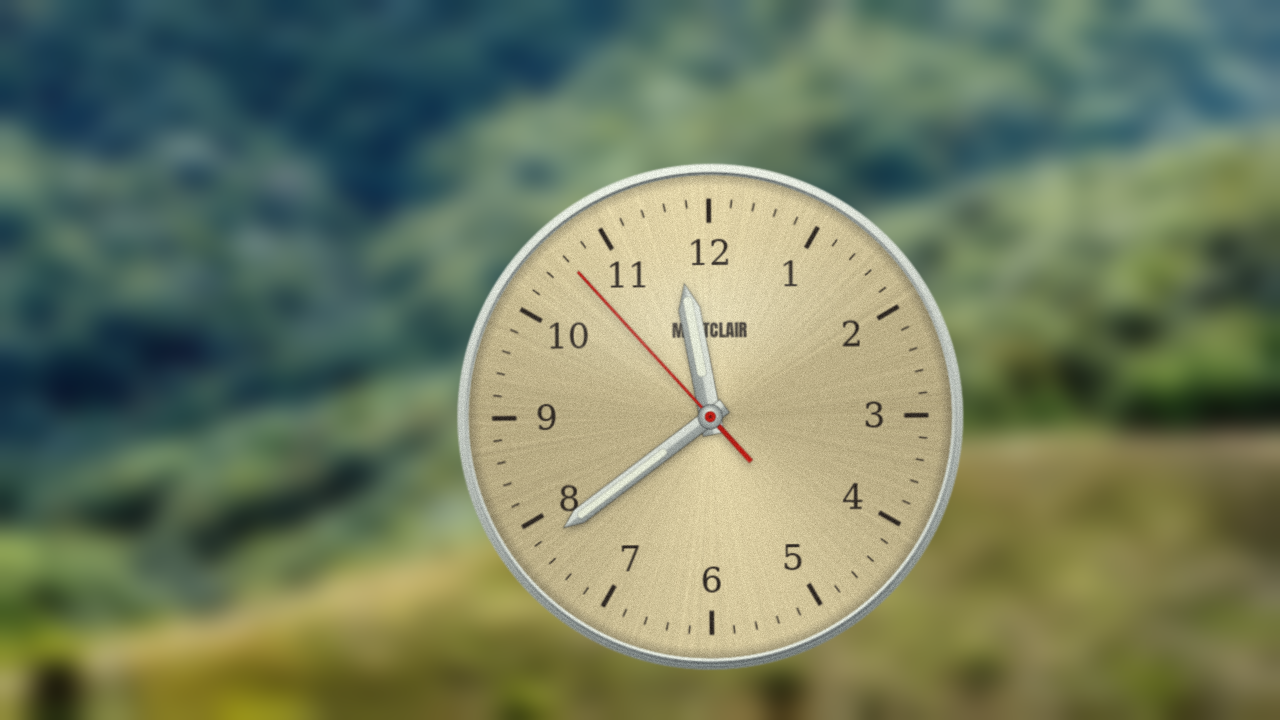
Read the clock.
11:38:53
